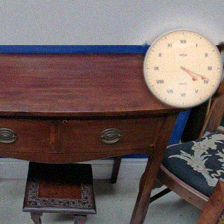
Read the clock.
4:19
